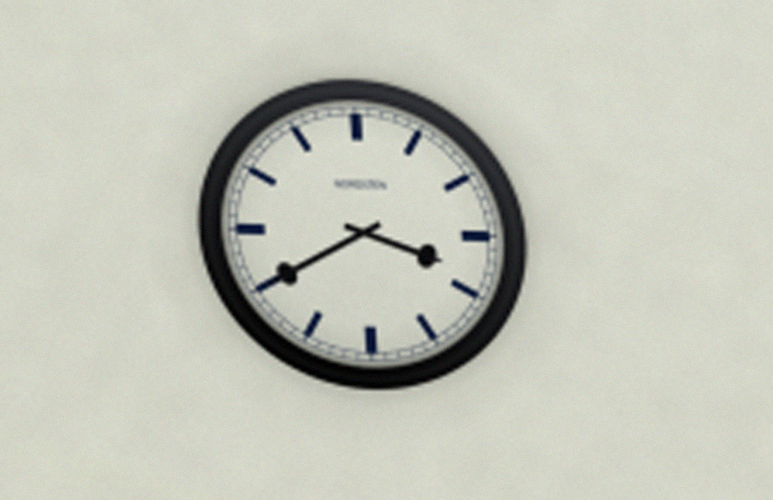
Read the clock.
3:40
